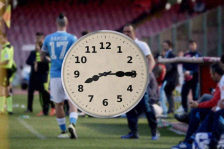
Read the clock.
8:15
